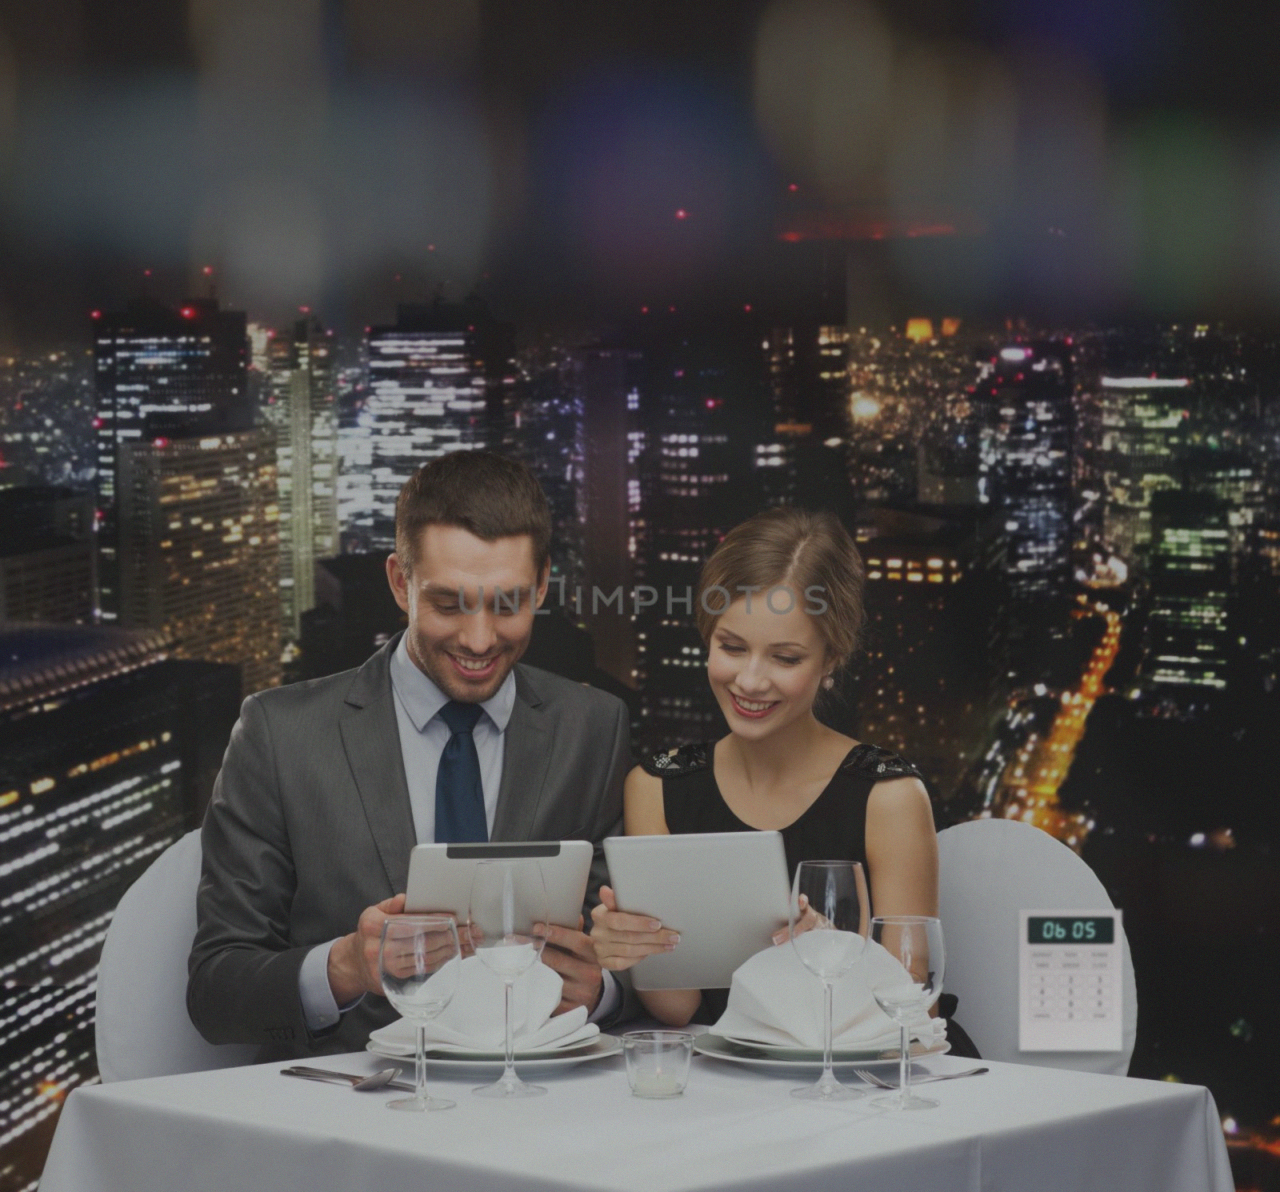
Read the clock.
6:05
